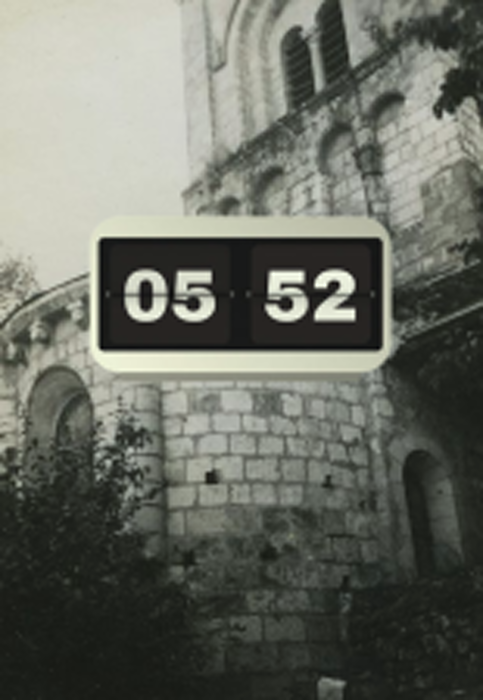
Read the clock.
5:52
